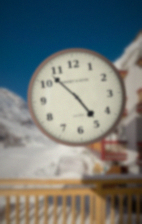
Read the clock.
4:53
